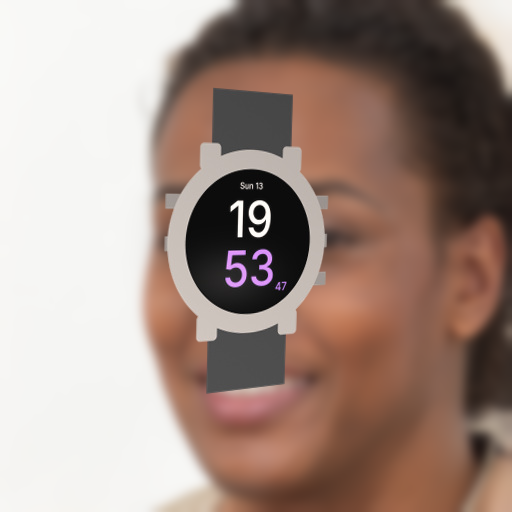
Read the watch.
19:53:47
